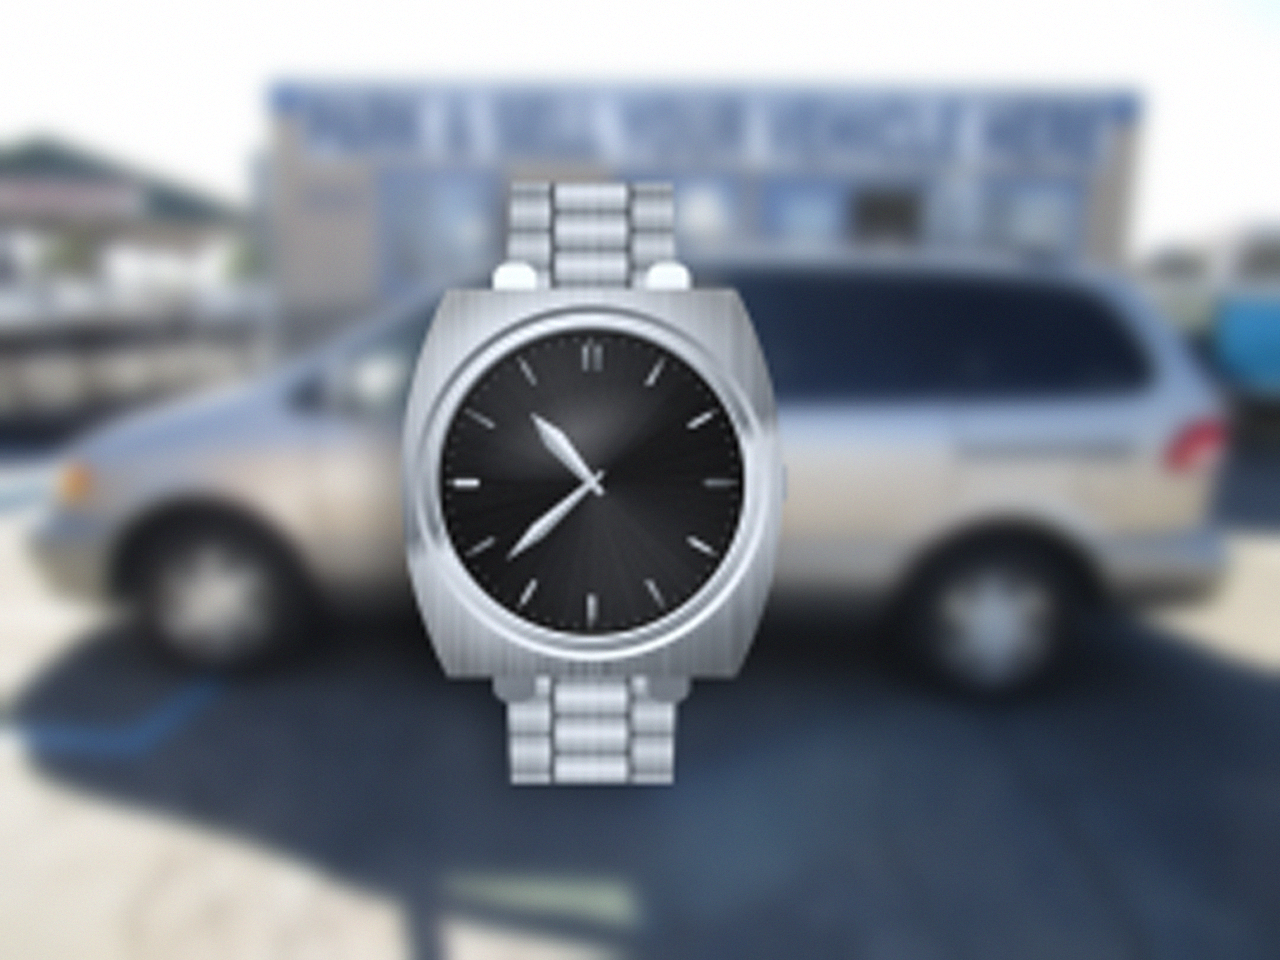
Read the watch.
10:38
